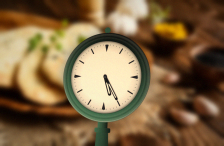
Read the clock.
5:25
